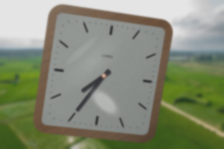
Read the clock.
7:35
